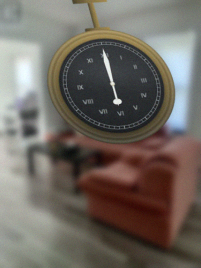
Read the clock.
6:00
